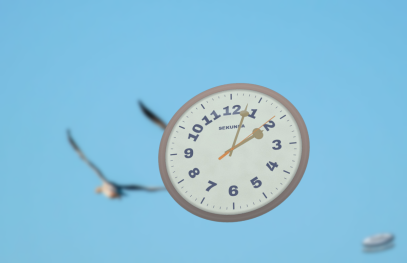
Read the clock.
2:03:09
